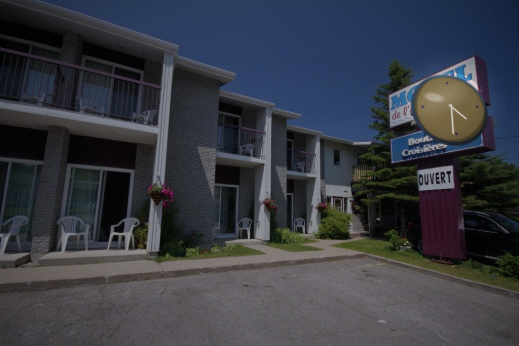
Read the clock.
4:31
